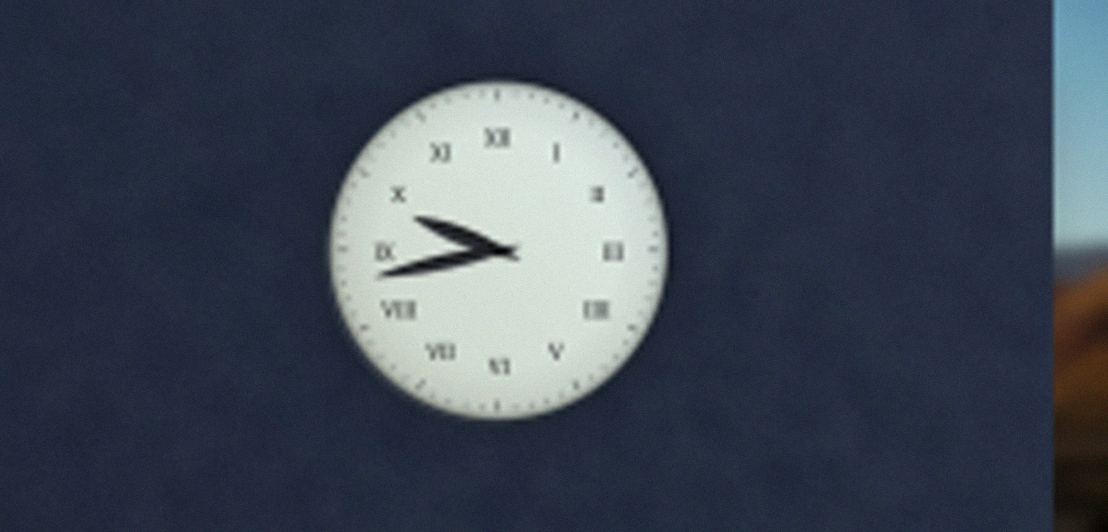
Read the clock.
9:43
